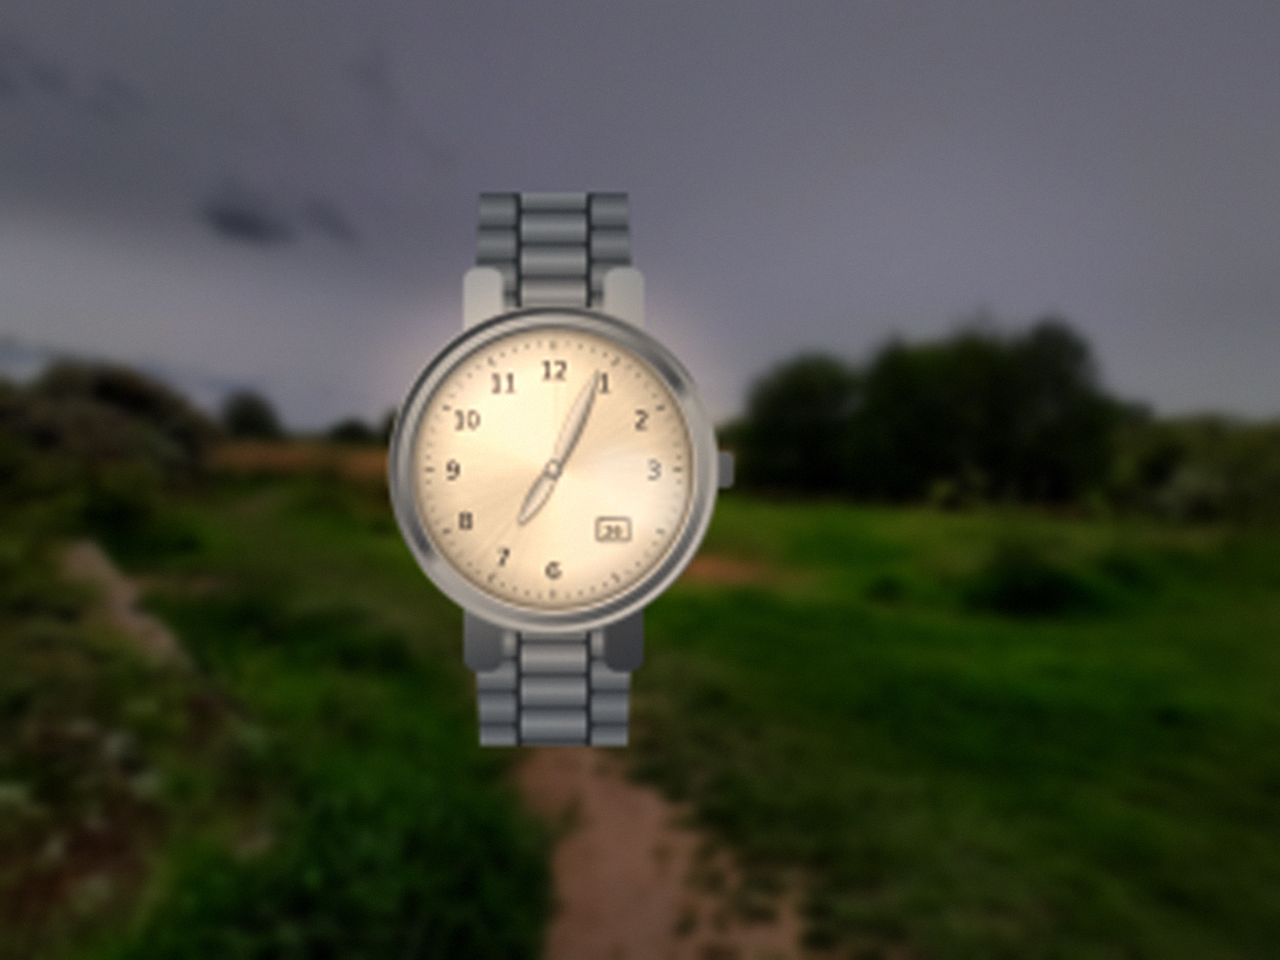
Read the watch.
7:04
